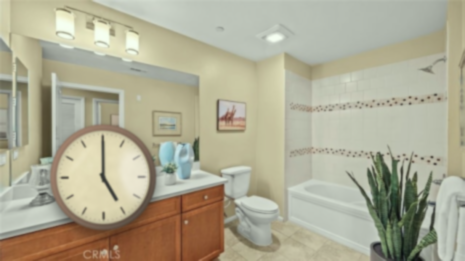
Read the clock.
5:00
